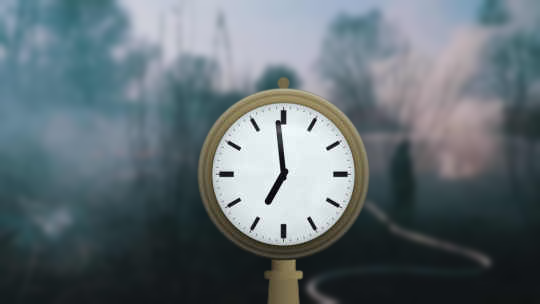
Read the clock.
6:59
